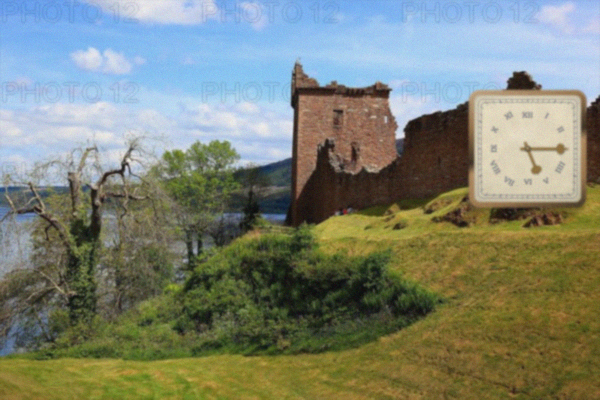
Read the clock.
5:15
